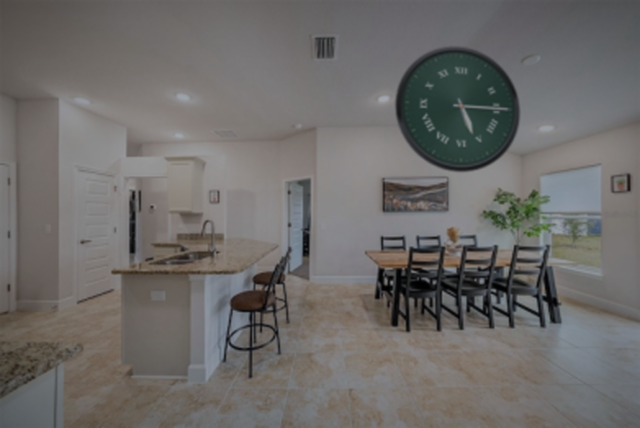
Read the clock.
5:15
